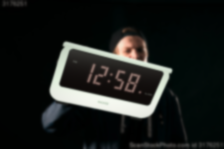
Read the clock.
12:58
